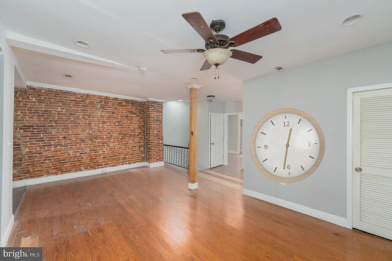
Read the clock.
12:32
